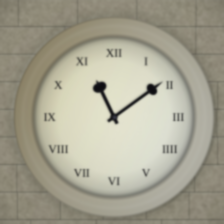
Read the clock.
11:09
